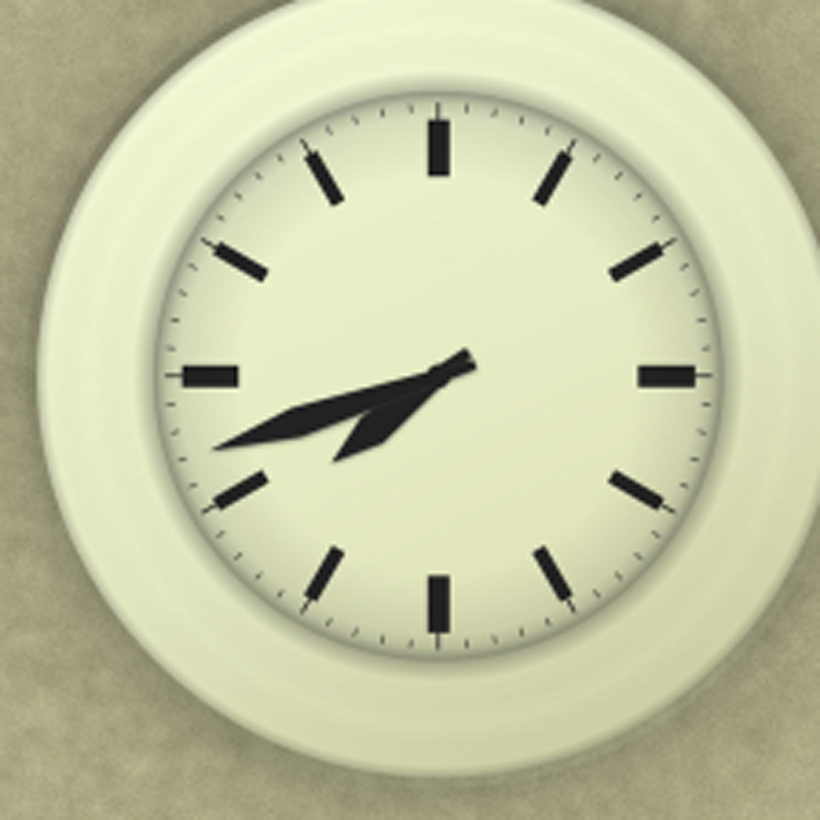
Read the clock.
7:42
